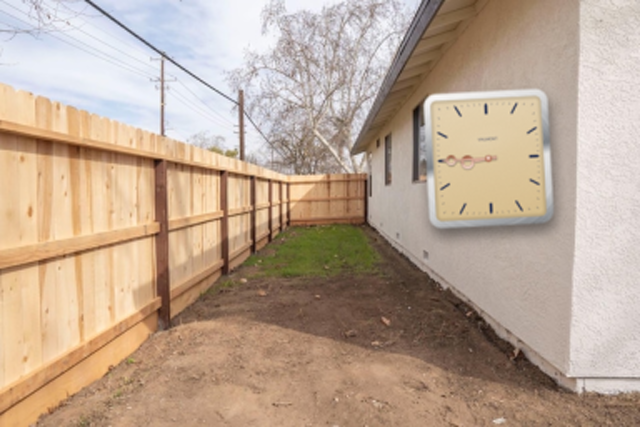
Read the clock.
8:45
